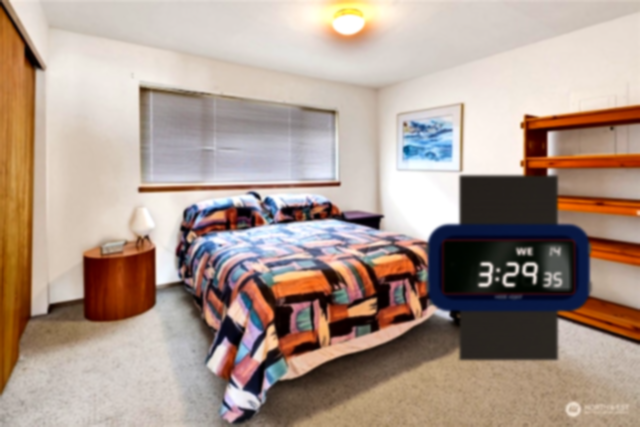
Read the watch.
3:29:35
